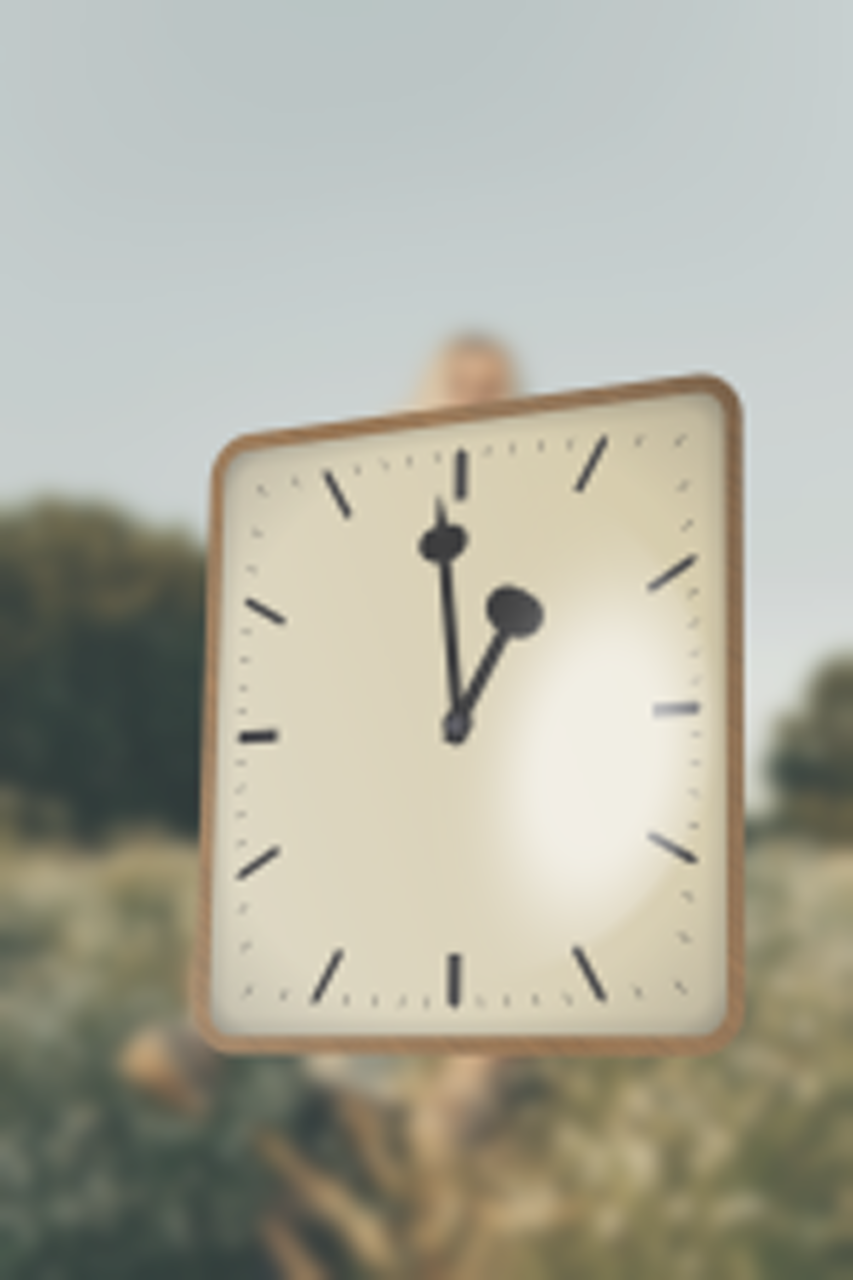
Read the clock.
12:59
